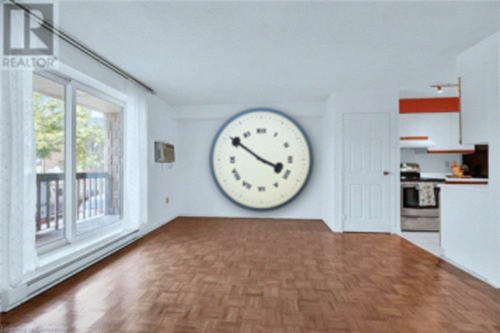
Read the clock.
3:51
